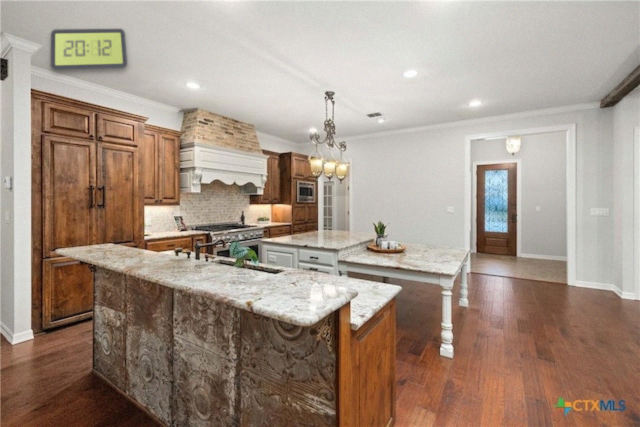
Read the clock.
20:12
